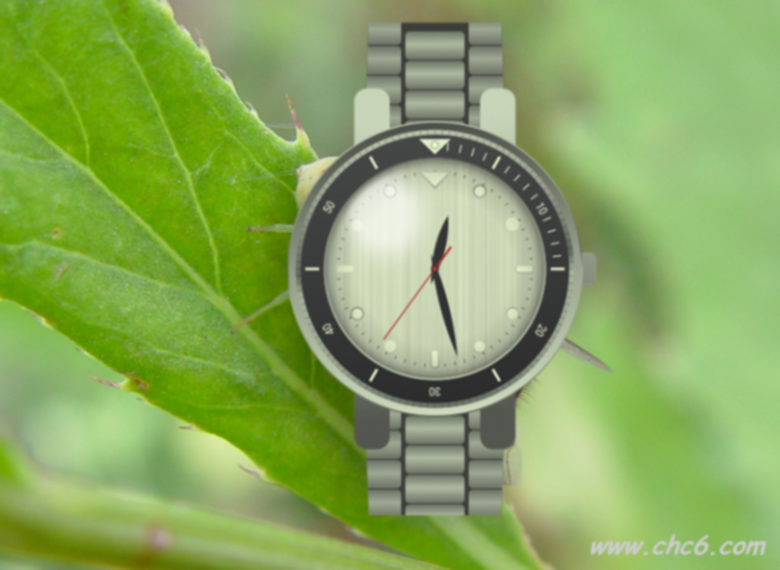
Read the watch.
12:27:36
